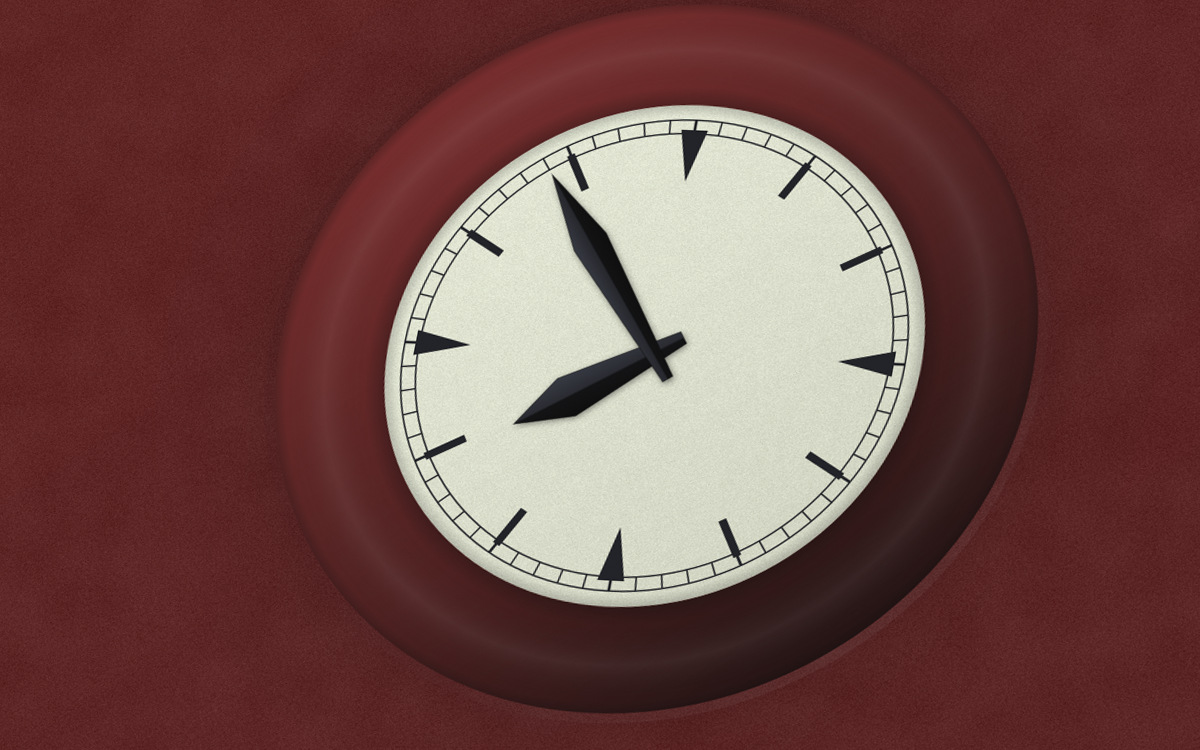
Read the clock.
7:54
